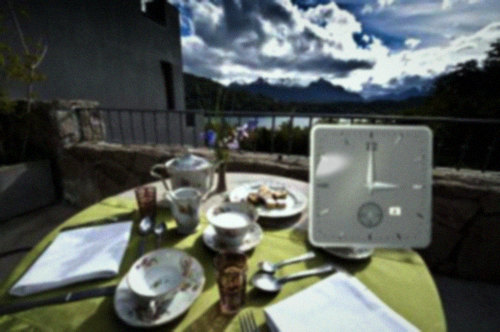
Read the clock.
3:00
